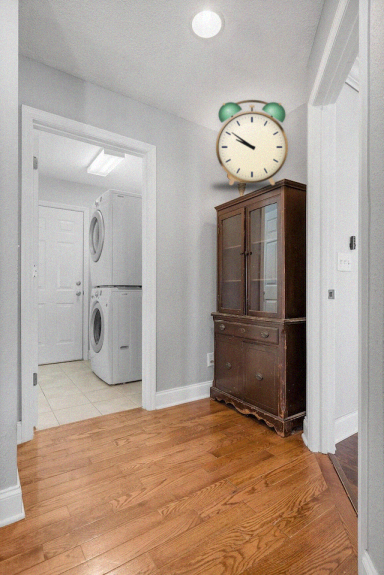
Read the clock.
9:51
